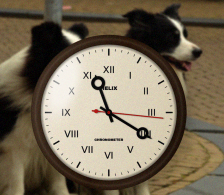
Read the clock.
11:20:16
